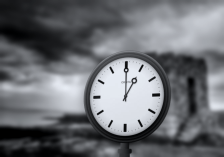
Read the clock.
1:00
